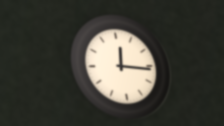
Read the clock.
12:16
